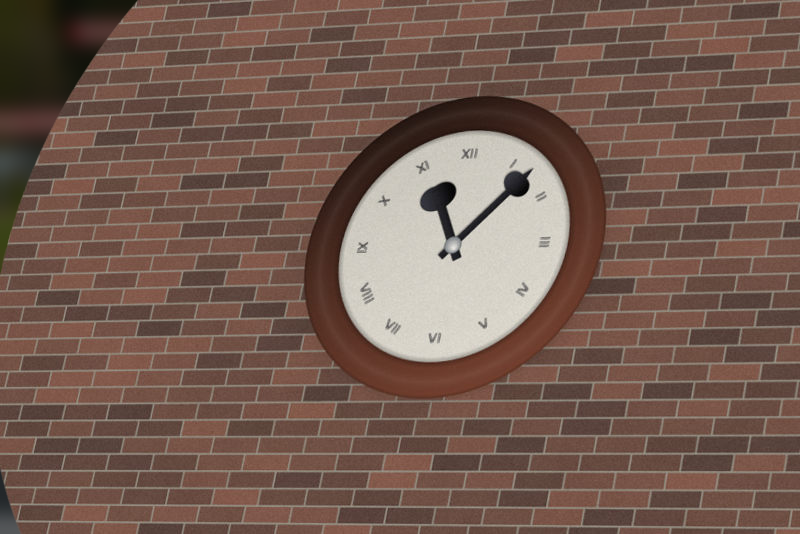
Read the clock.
11:07
